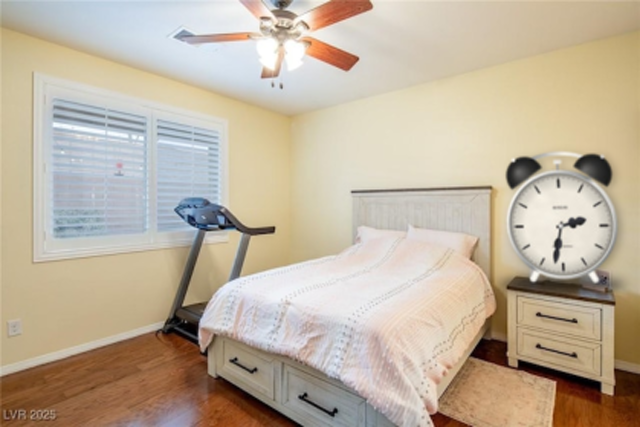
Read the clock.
2:32
